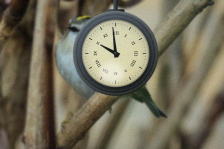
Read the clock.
9:59
